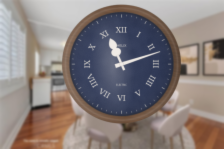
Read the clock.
11:12
